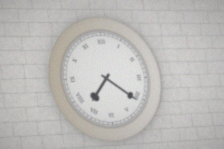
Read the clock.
7:21
